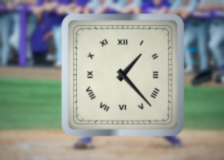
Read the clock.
1:23
